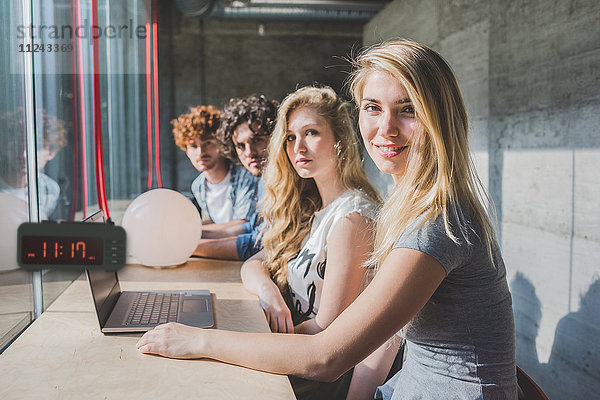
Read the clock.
11:17
